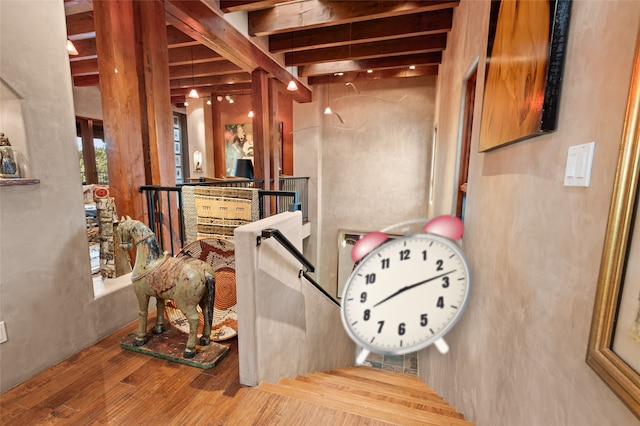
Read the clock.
8:13
